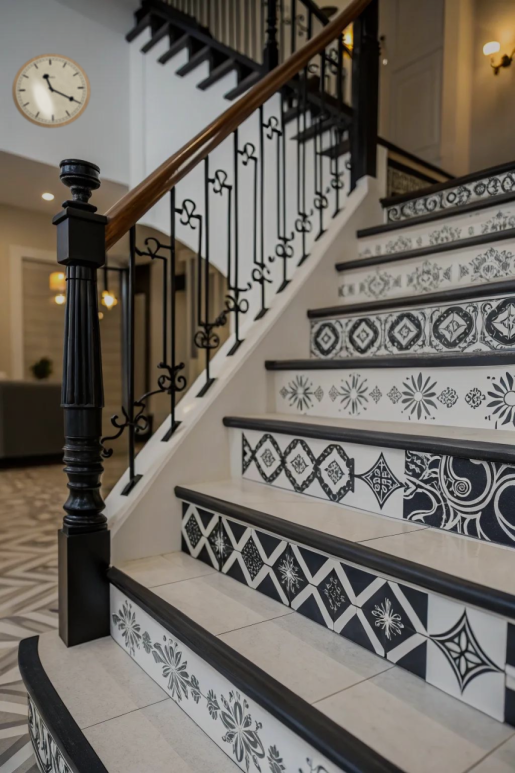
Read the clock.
11:20
